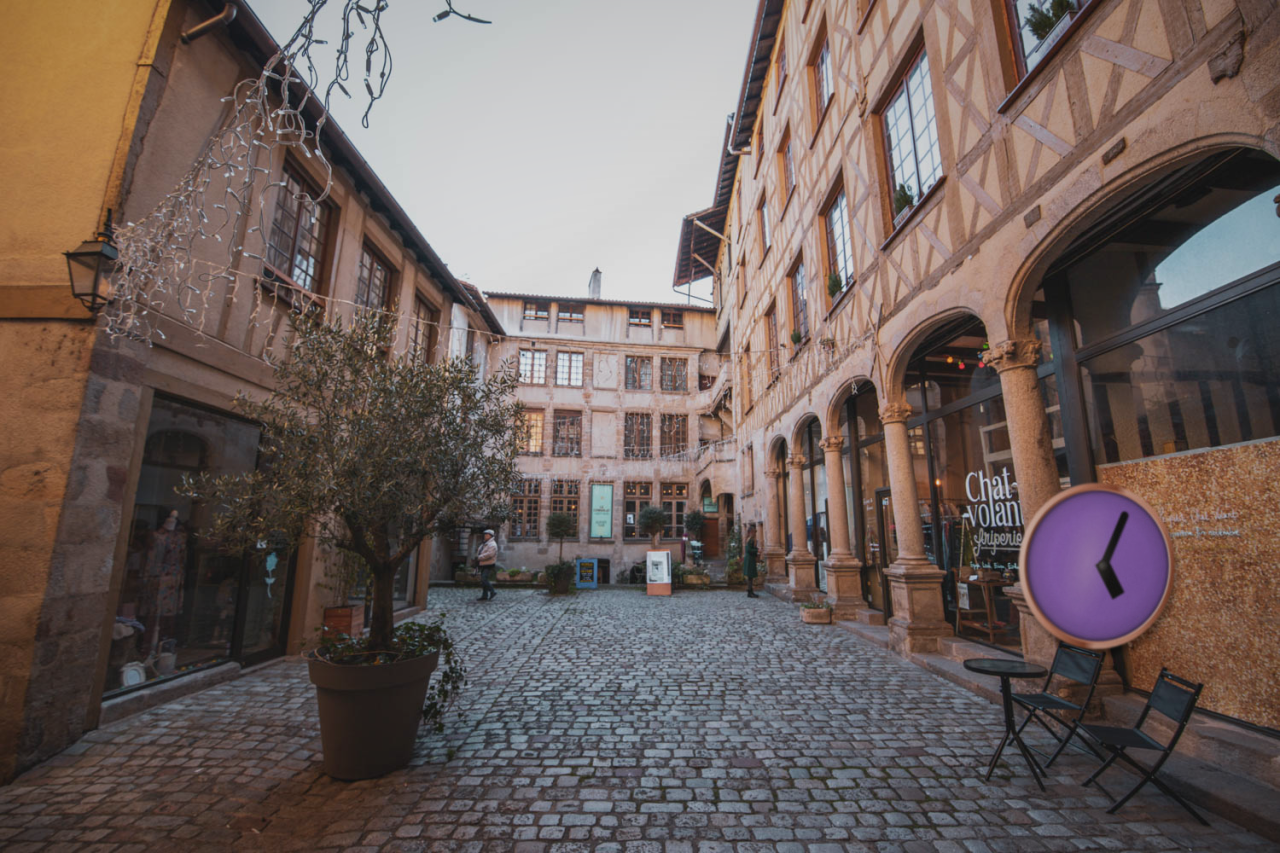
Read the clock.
5:04
